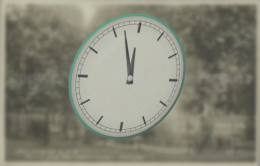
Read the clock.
11:57
